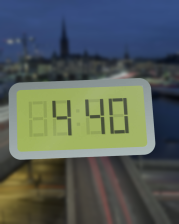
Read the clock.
4:40
